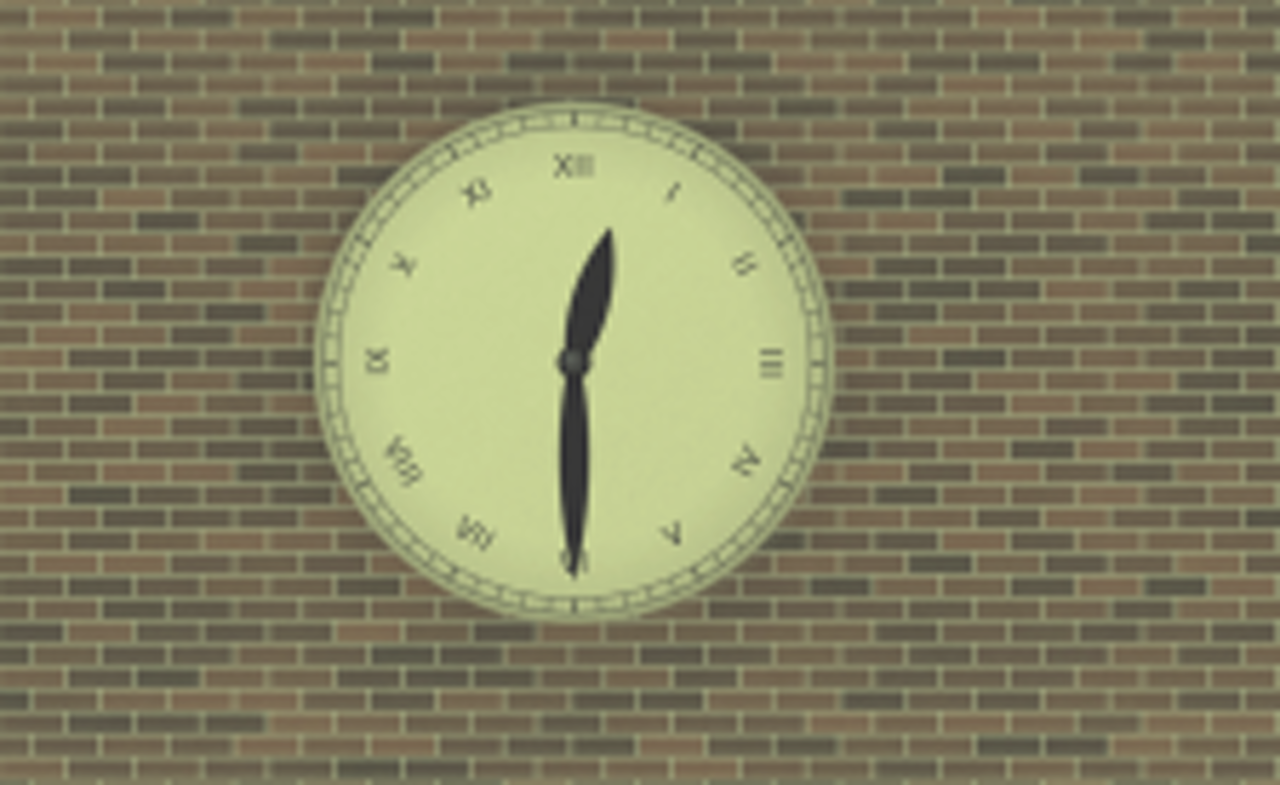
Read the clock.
12:30
